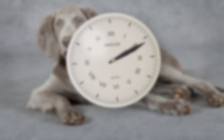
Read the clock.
2:11
